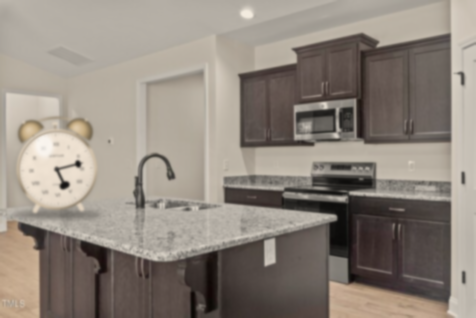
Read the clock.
5:13
